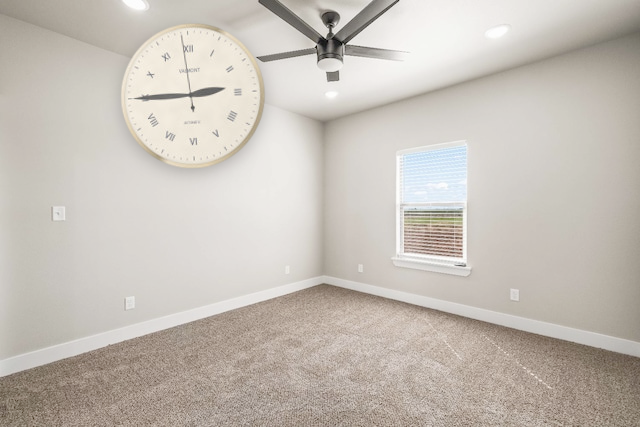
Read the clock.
2:44:59
